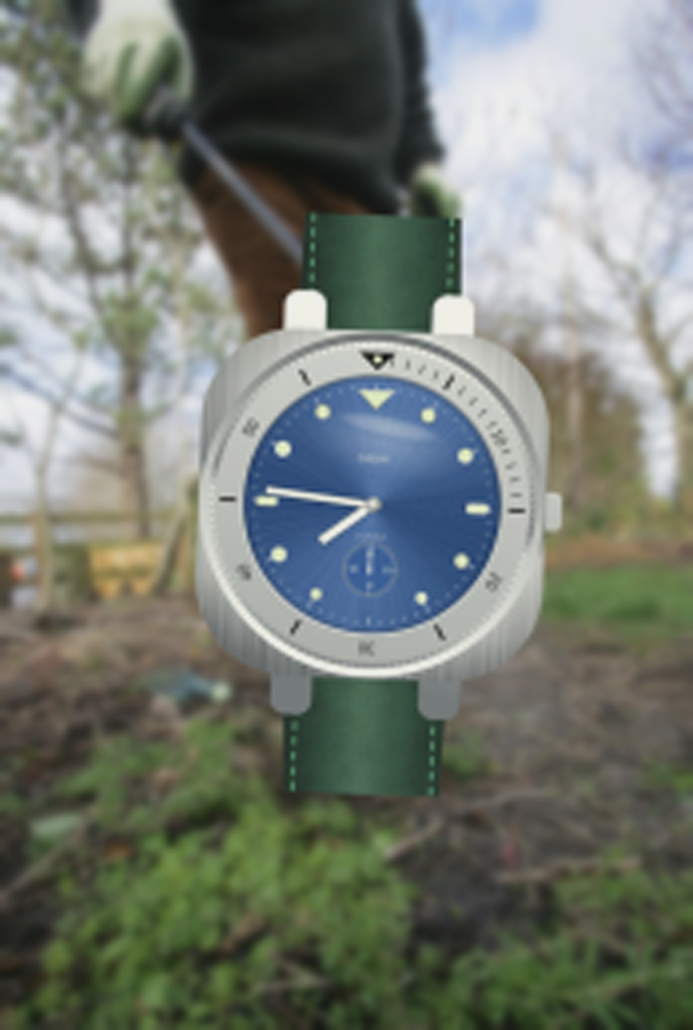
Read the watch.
7:46
